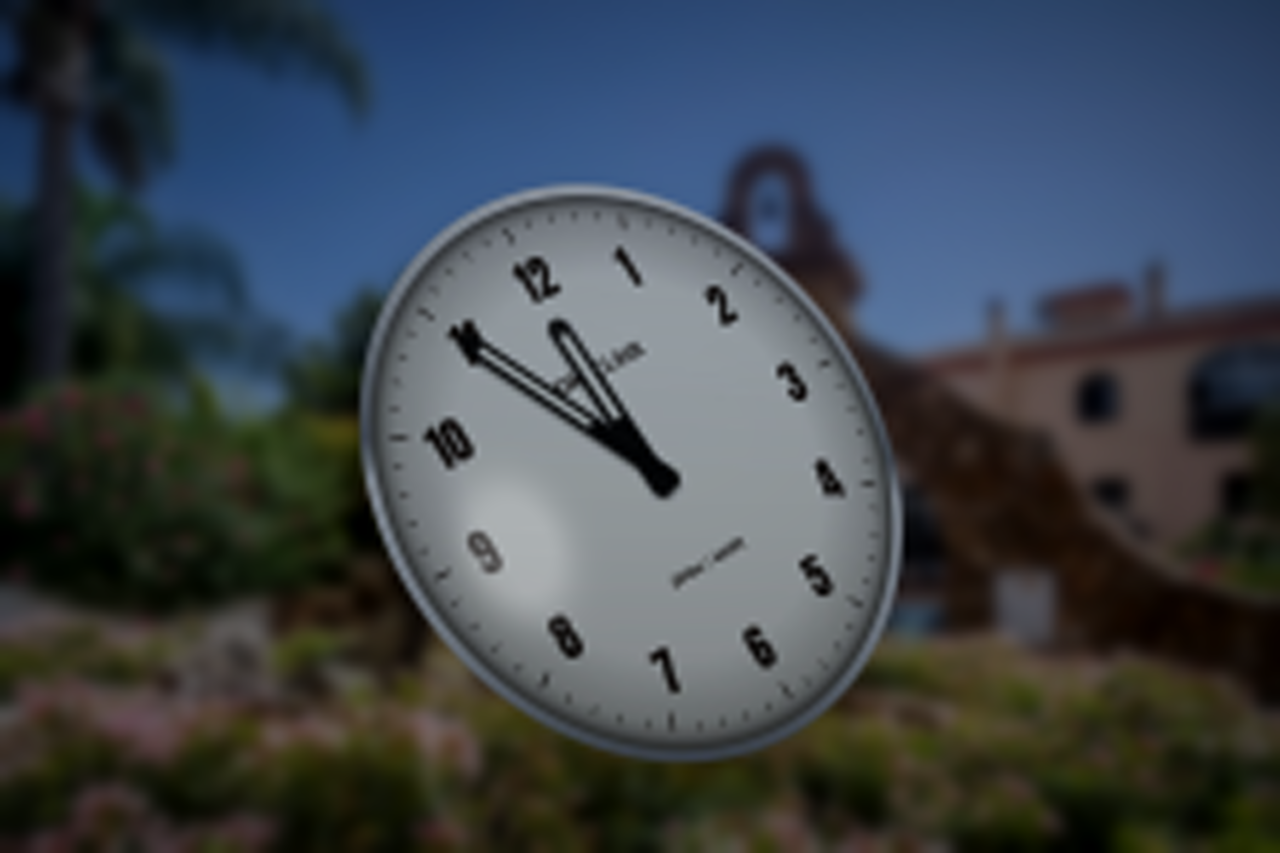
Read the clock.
11:55
